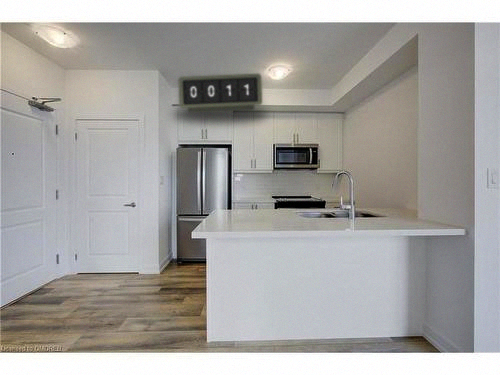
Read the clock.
0:11
